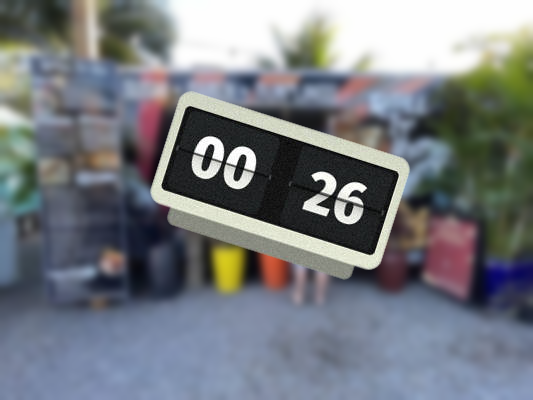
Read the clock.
0:26
